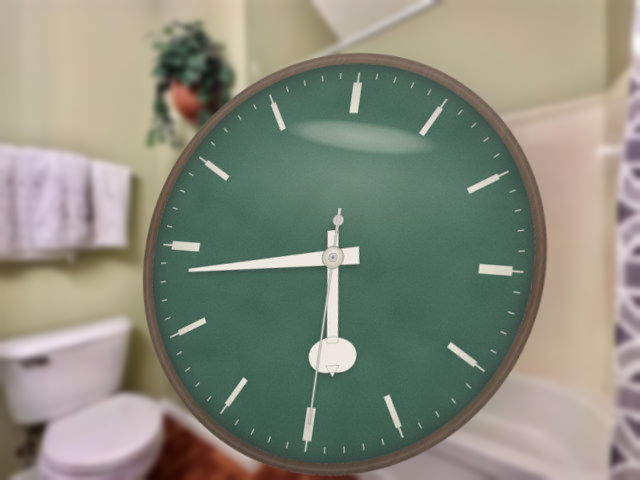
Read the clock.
5:43:30
